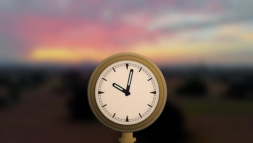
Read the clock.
10:02
